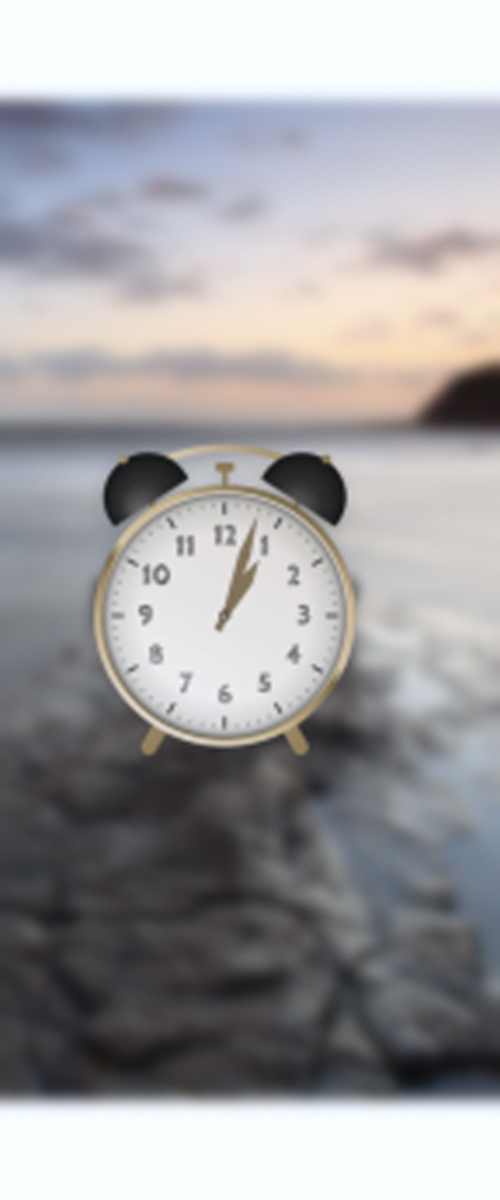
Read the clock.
1:03
